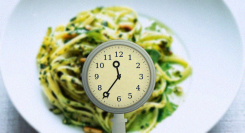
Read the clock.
11:36
